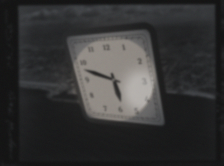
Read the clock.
5:48
